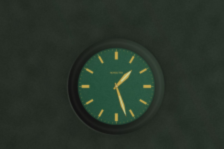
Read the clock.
1:27
